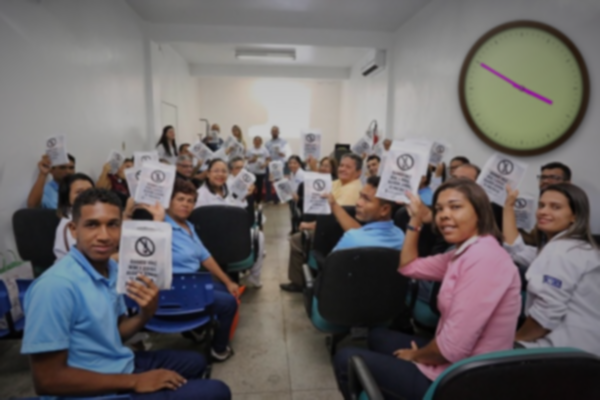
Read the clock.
3:50
